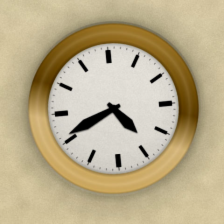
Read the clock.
4:41
